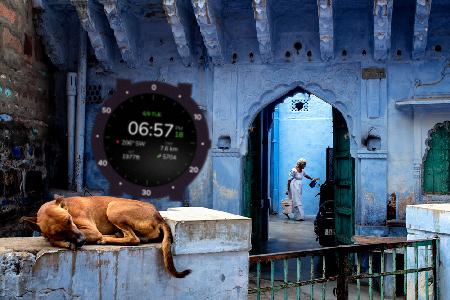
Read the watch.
6:57
